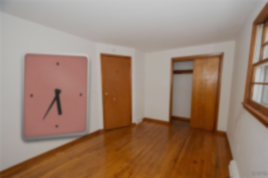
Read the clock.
5:36
